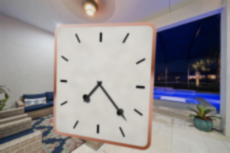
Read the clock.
7:23
